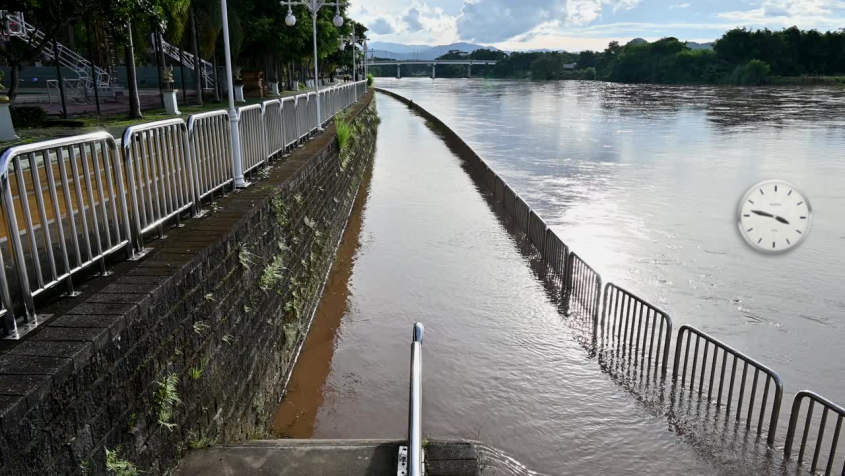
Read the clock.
3:47
